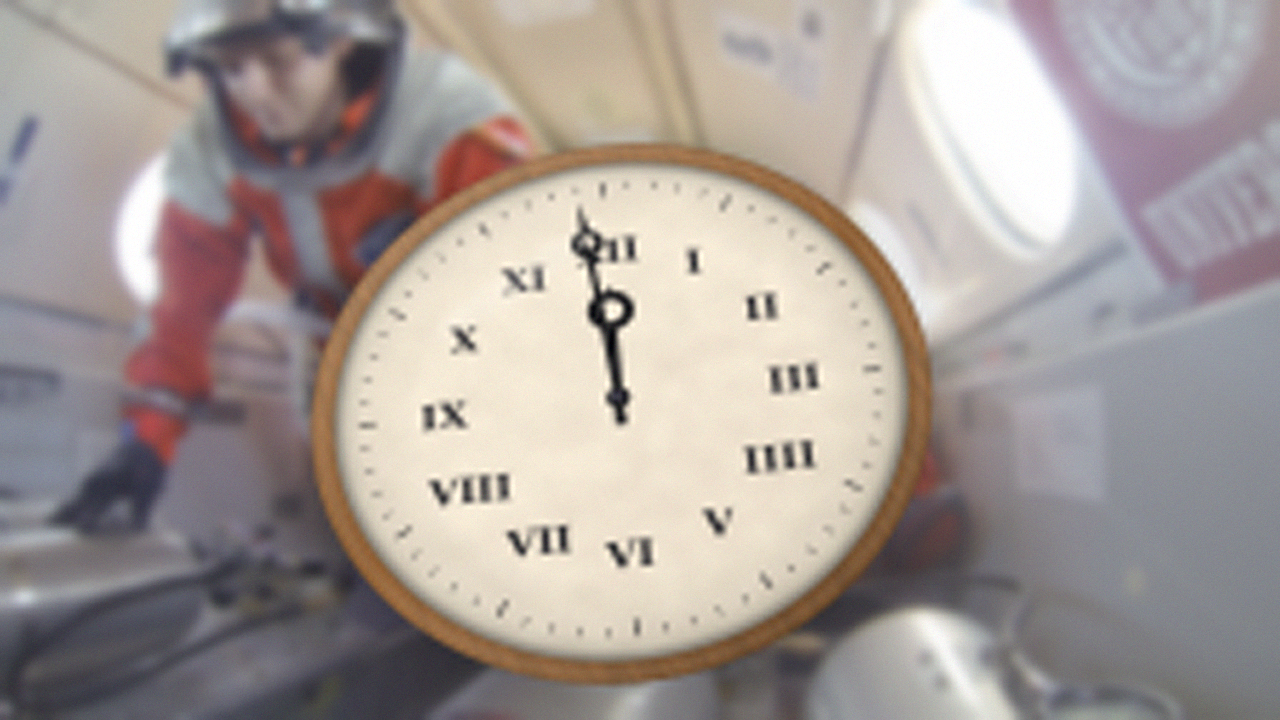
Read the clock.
11:59
